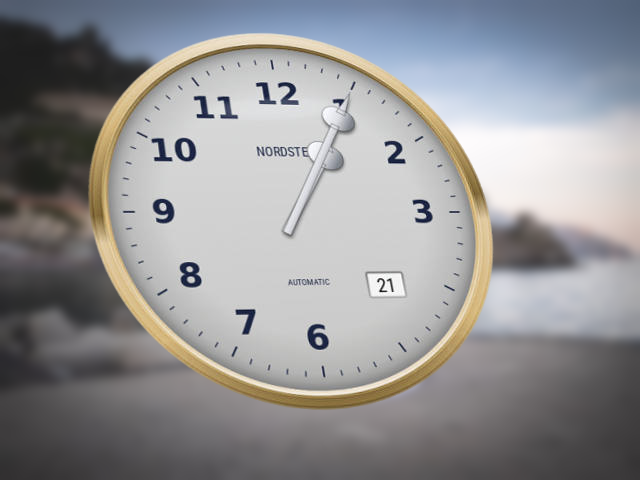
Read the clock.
1:05
